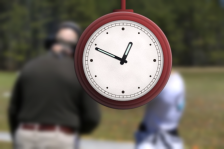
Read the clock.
12:49
